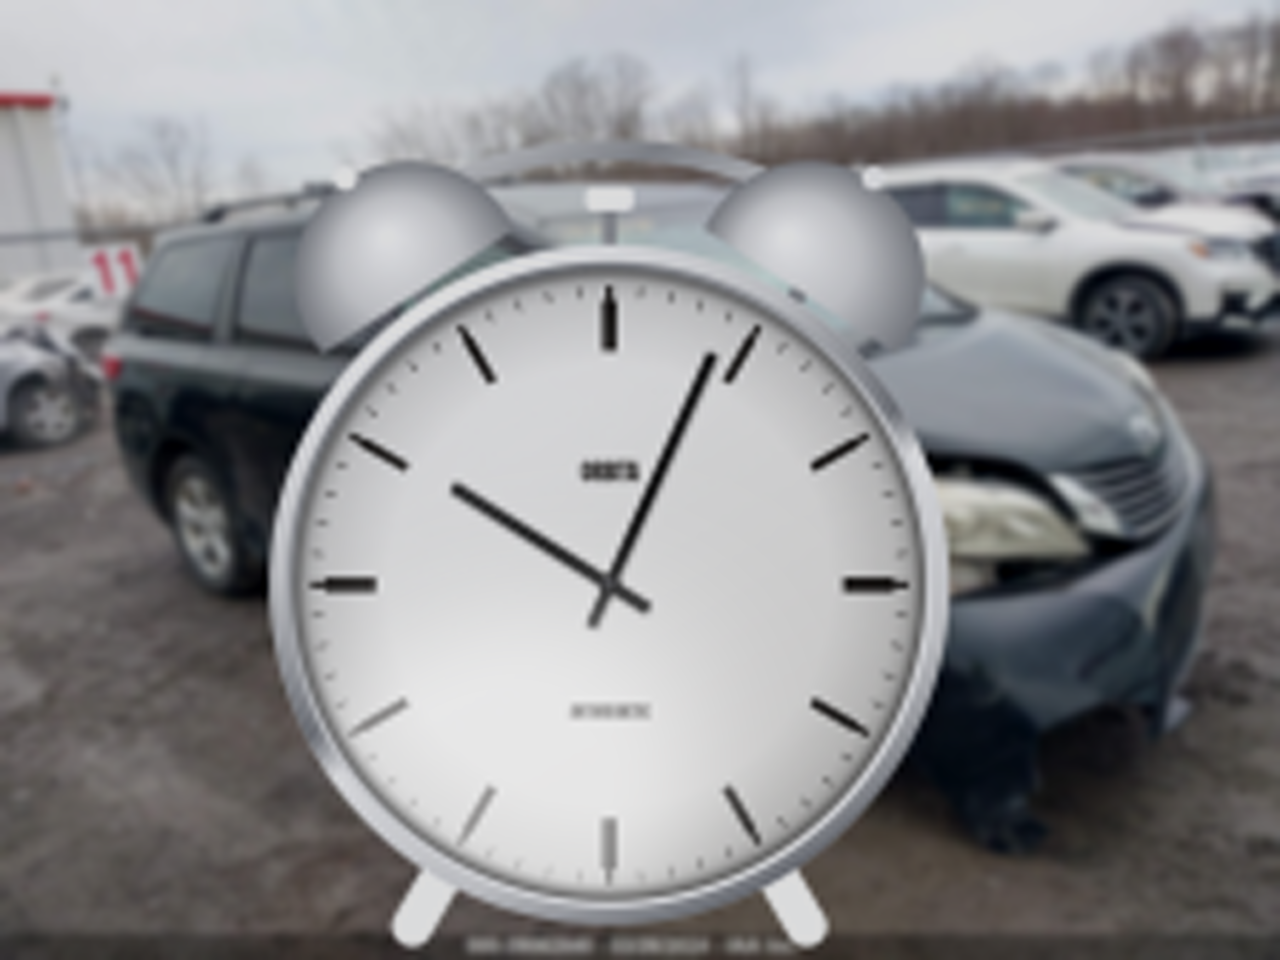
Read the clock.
10:04
